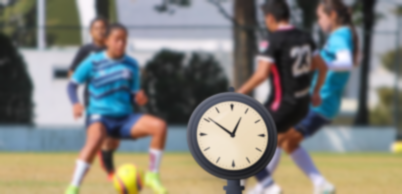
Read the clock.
12:51
